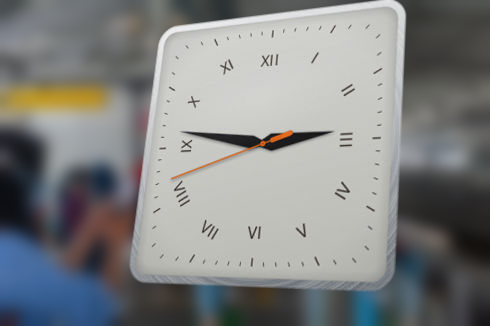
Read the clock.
2:46:42
